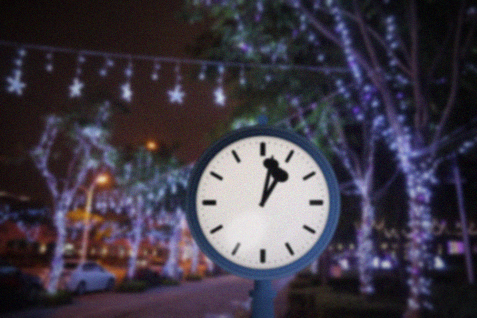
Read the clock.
1:02
